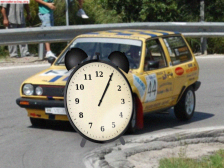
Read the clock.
1:05
